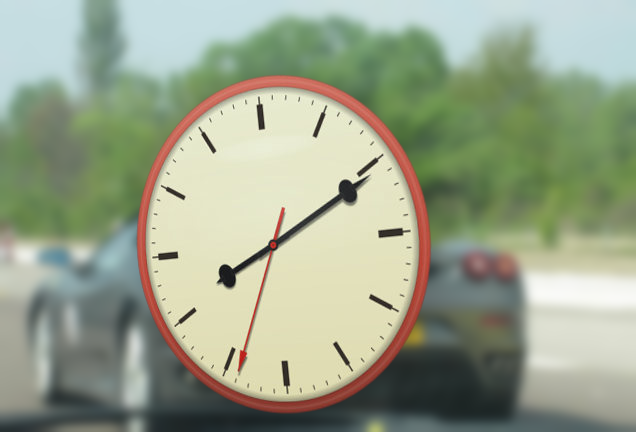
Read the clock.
8:10:34
